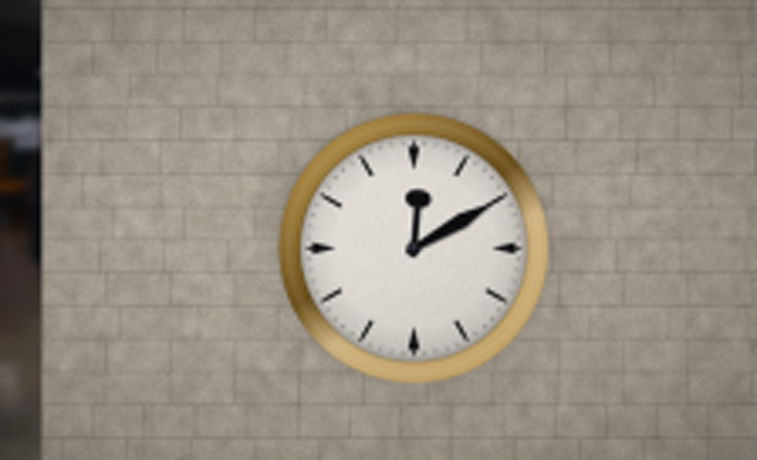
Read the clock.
12:10
